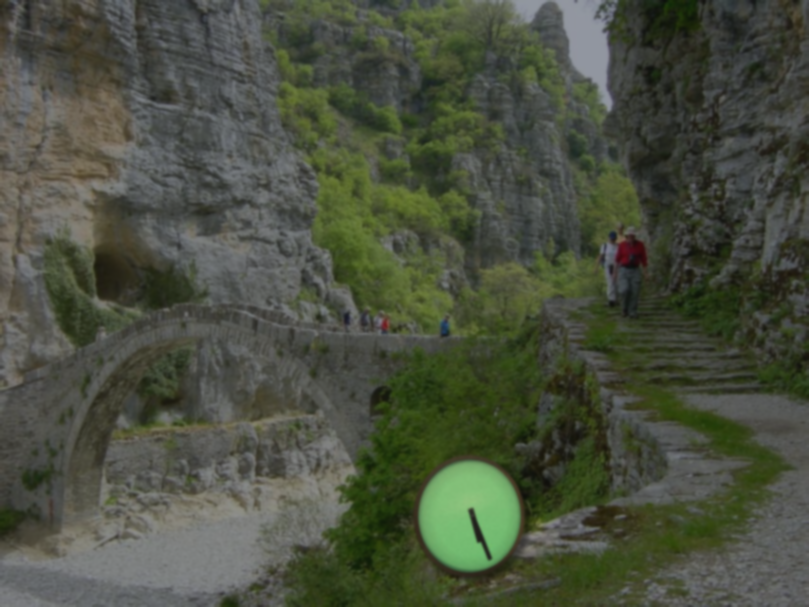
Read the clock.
5:26
